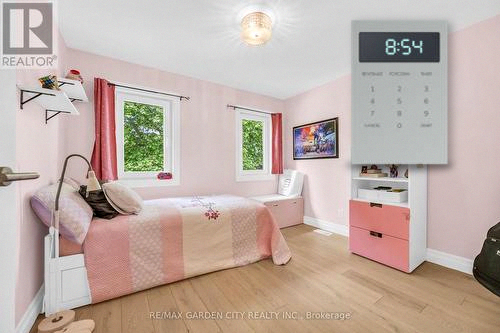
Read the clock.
8:54
